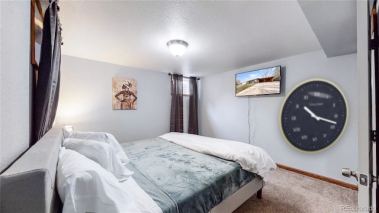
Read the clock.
10:18
